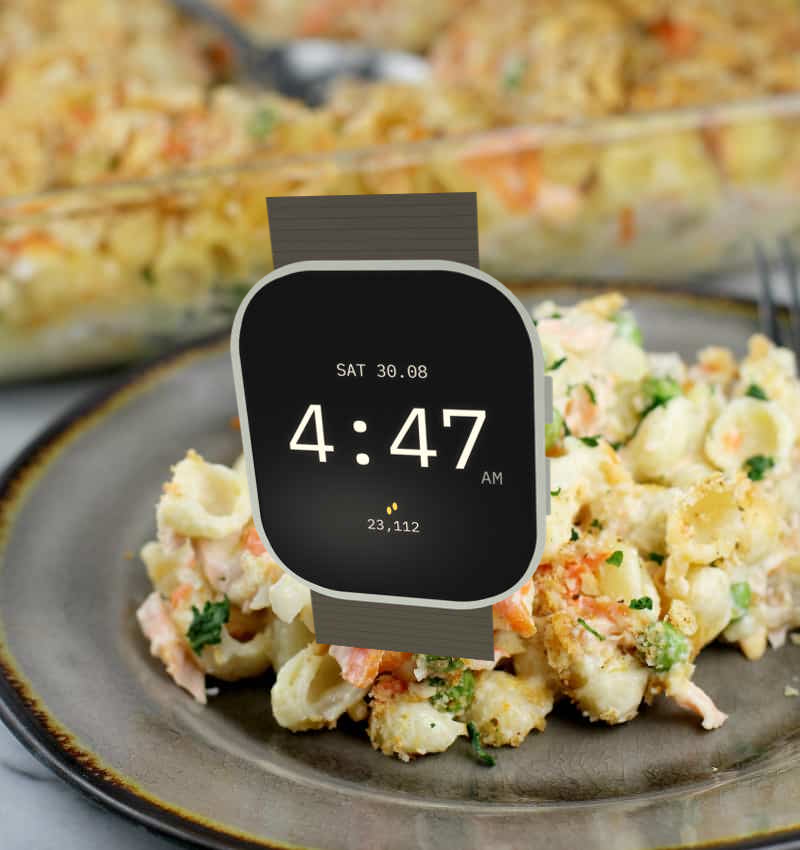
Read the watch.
4:47
